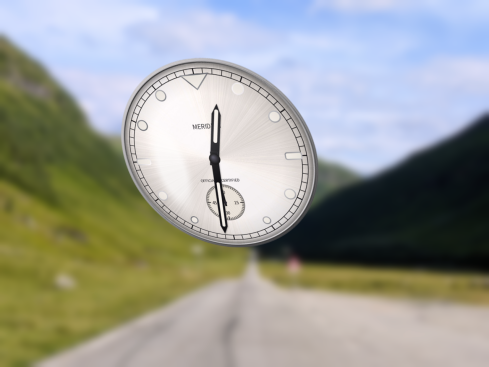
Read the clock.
12:31
